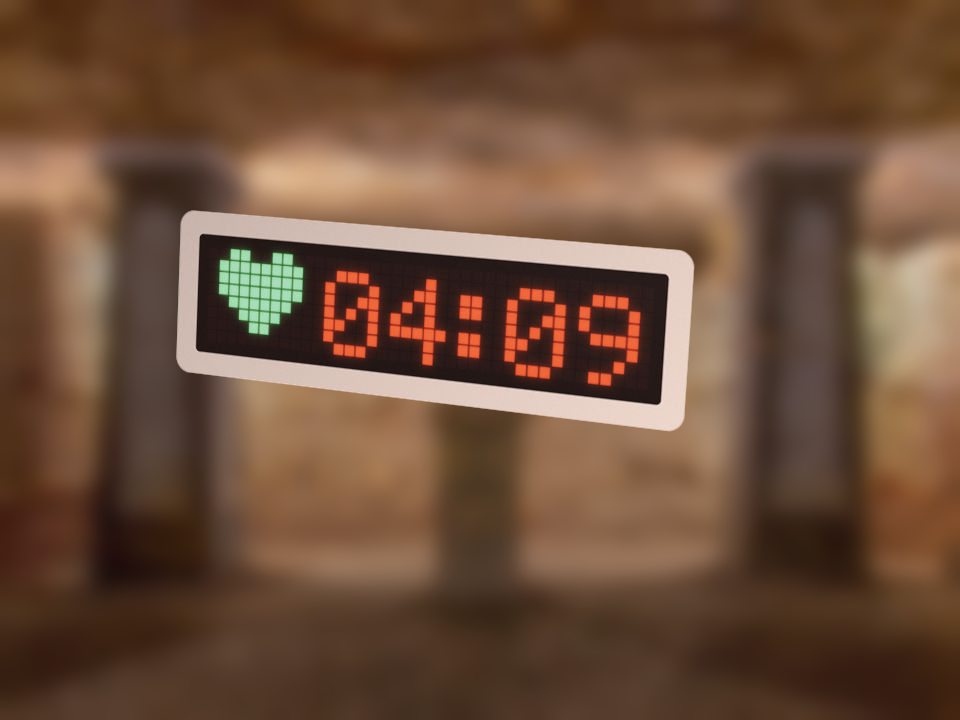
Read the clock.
4:09
